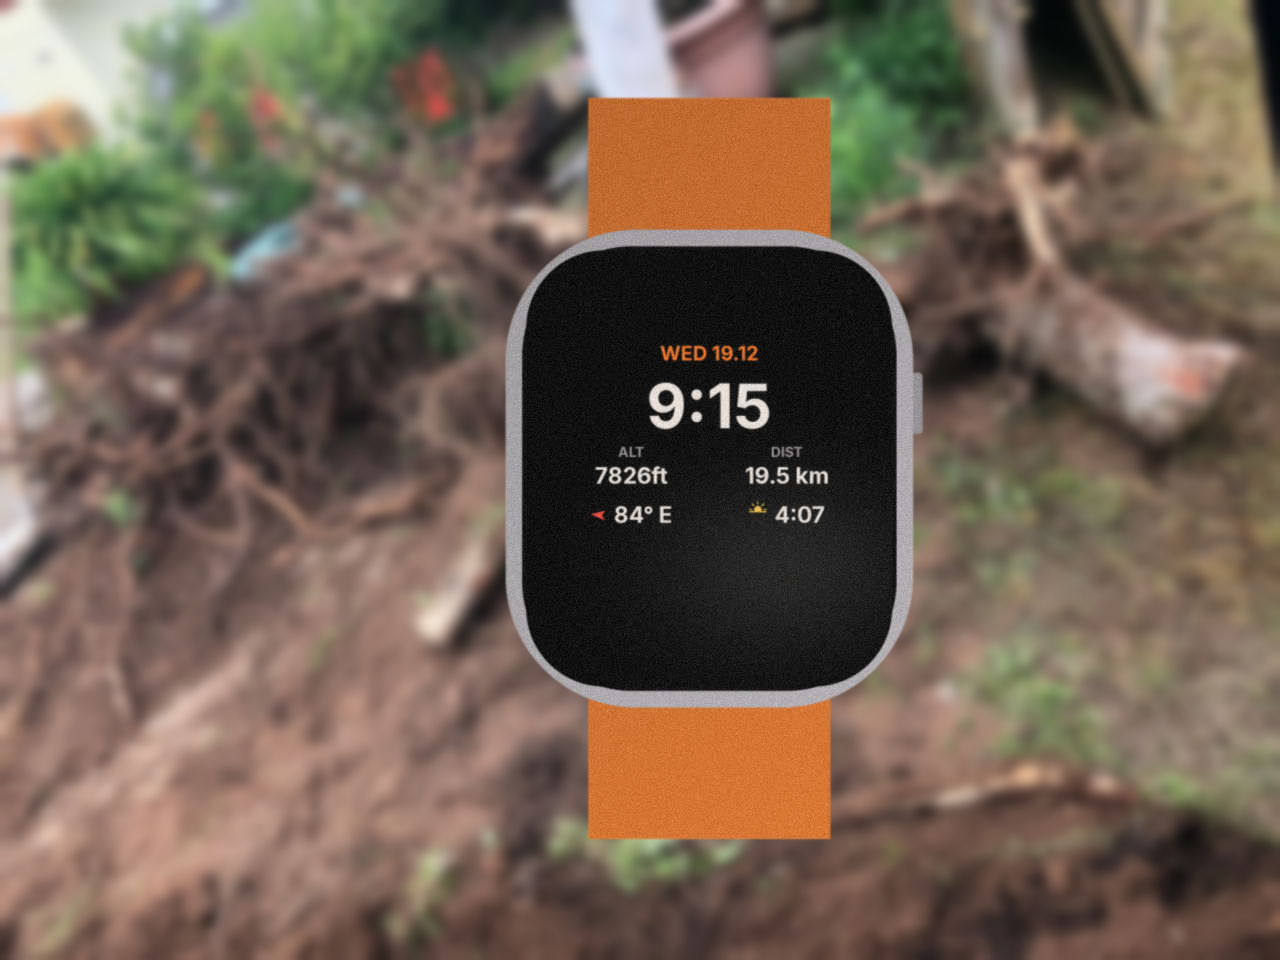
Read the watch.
9:15
